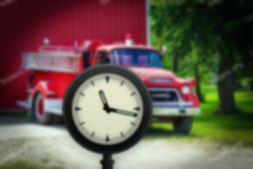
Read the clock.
11:17
